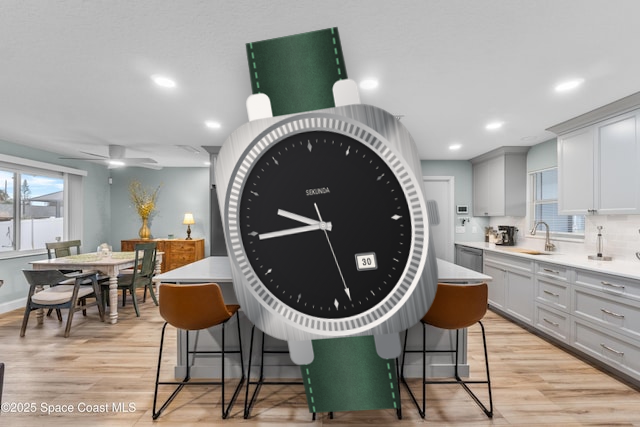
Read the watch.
9:44:28
